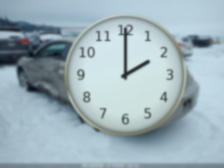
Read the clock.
2:00
